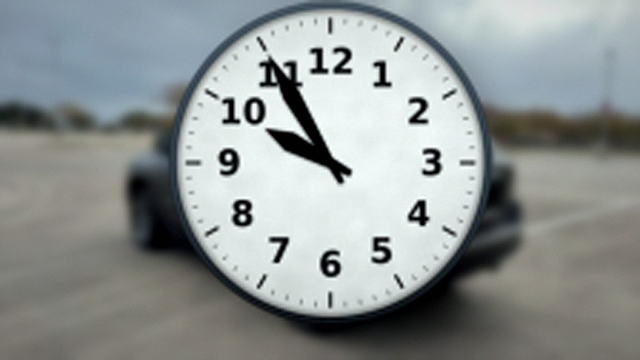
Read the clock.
9:55
